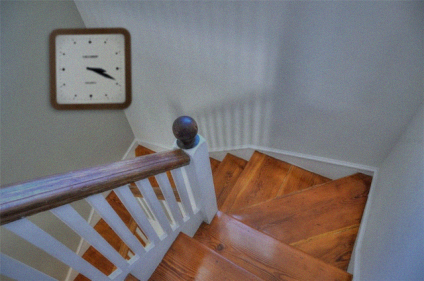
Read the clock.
3:19
